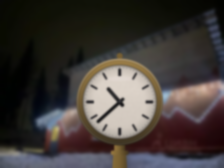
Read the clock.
10:38
